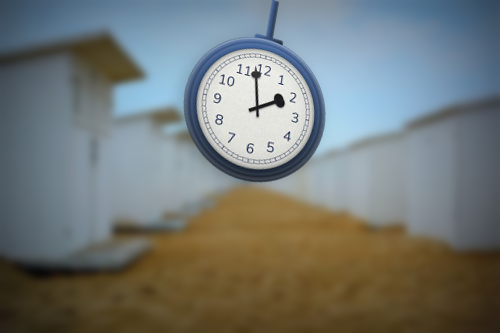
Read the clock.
1:58
